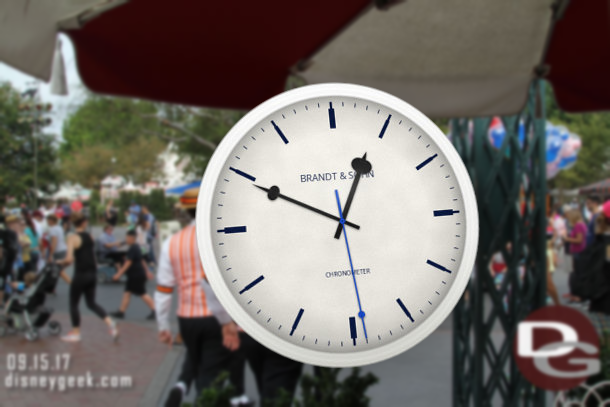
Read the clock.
12:49:29
